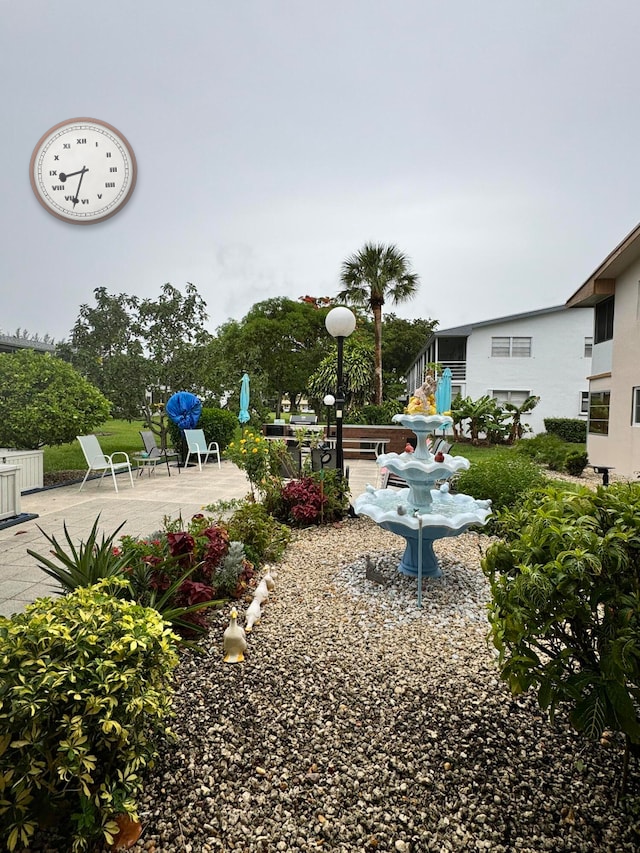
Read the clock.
8:33
